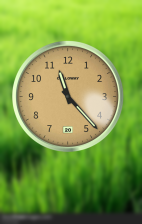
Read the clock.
11:23
